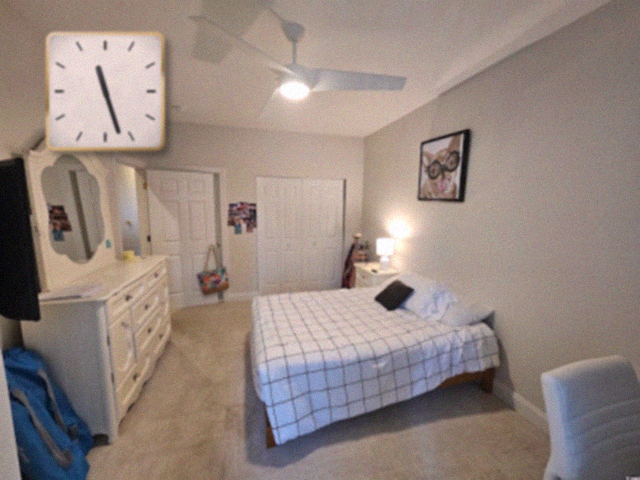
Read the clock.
11:27
